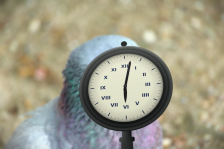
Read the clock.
6:02
